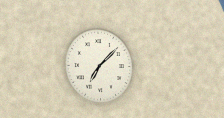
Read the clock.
7:08
